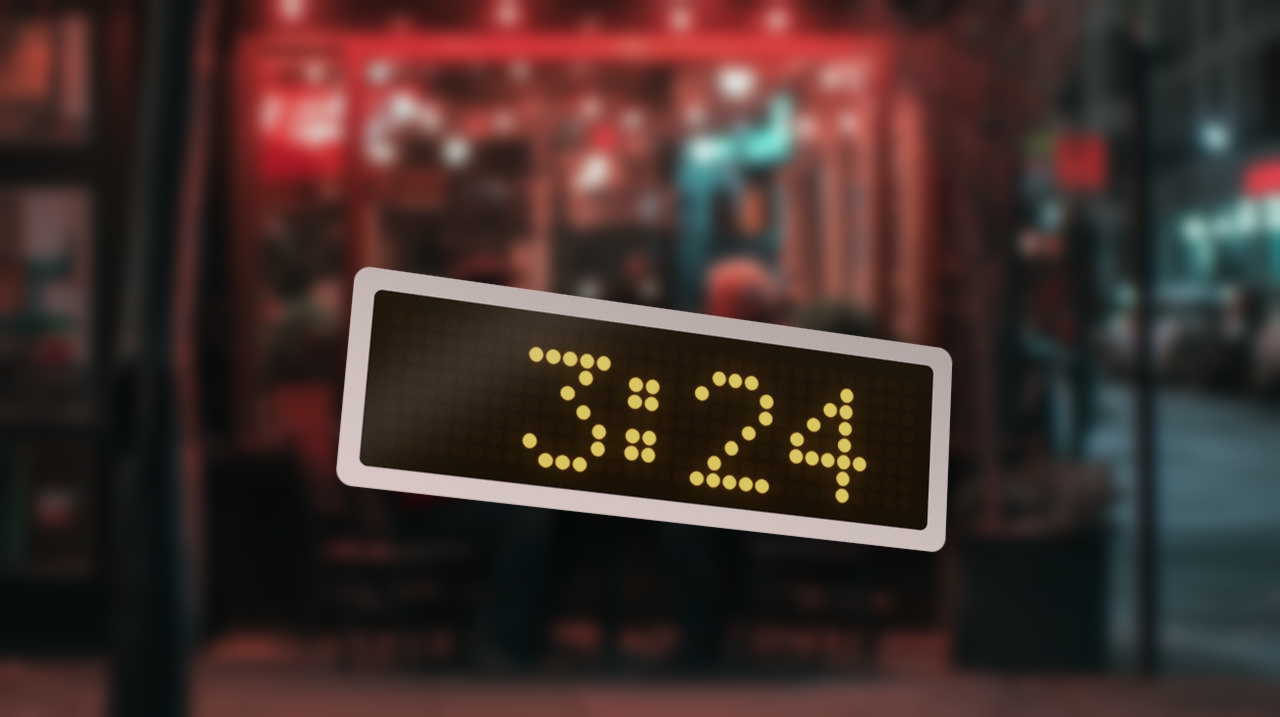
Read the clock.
3:24
